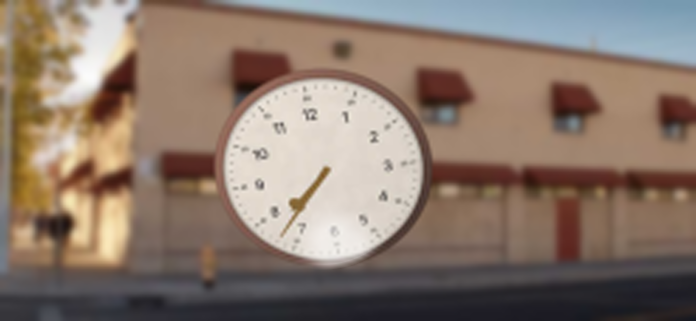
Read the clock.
7:37
